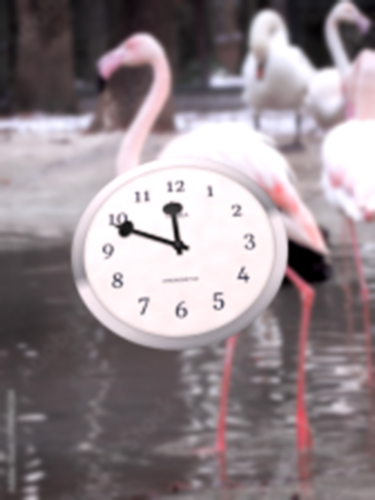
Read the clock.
11:49
